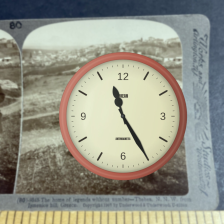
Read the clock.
11:25
